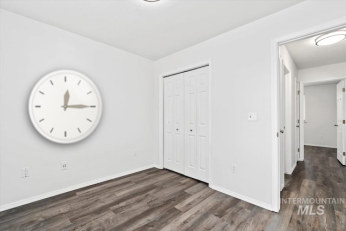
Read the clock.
12:15
